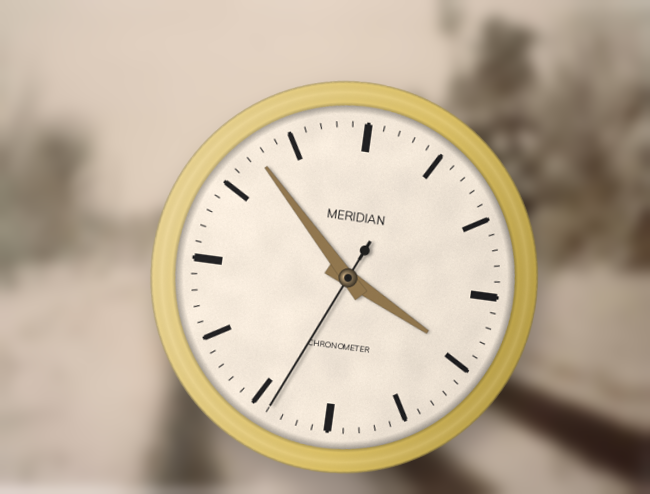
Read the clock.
3:52:34
